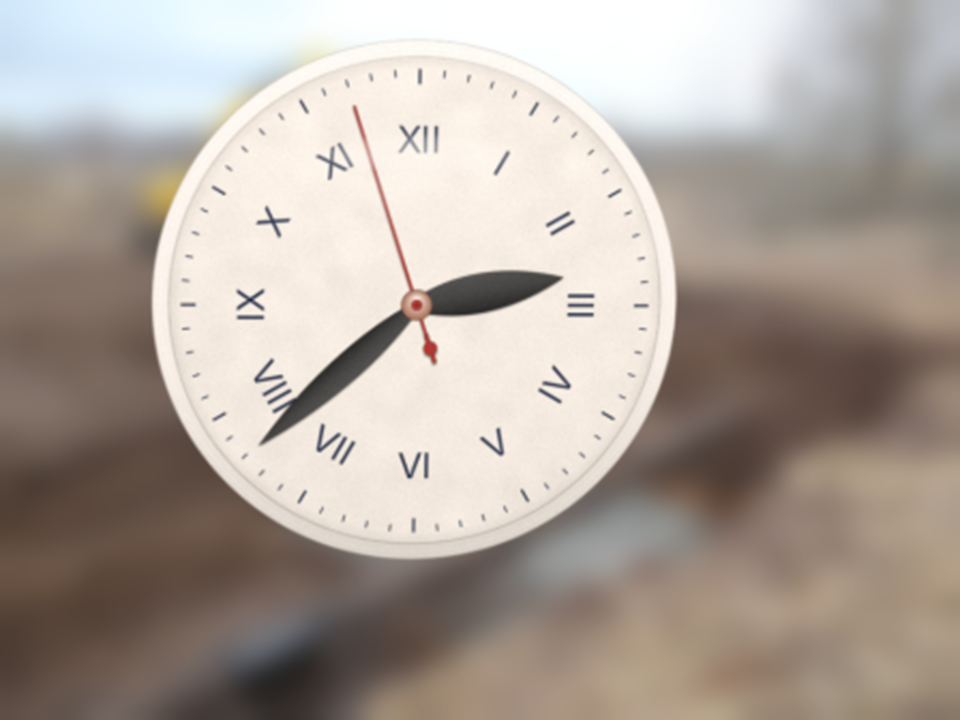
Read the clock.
2:37:57
